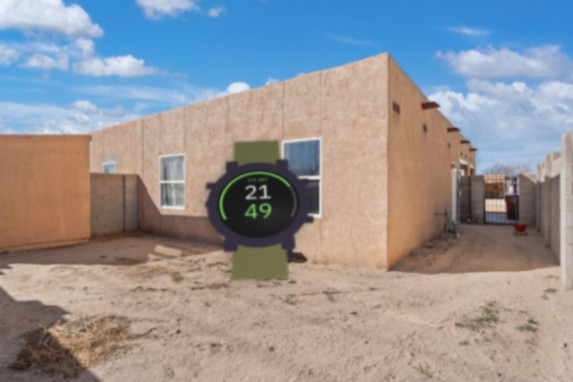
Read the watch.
21:49
